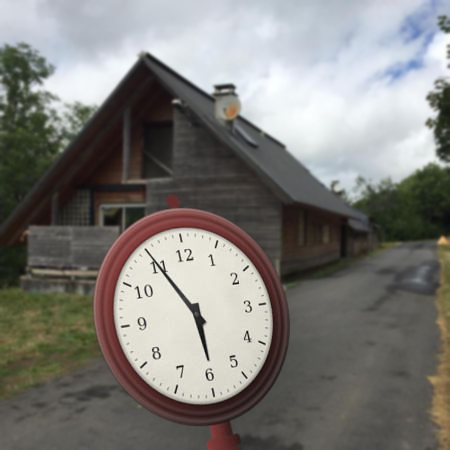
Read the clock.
5:55
